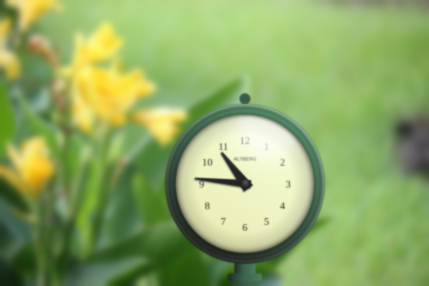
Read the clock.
10:46
